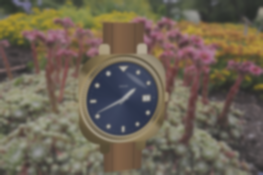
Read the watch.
1:41
